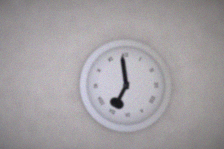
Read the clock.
6:59
